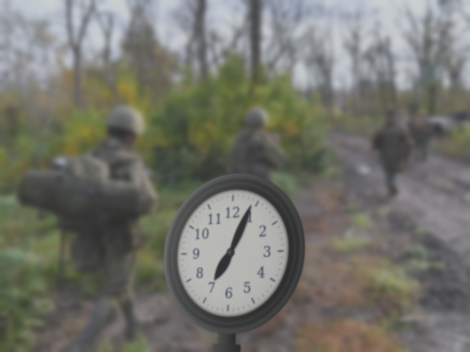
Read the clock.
7:04
